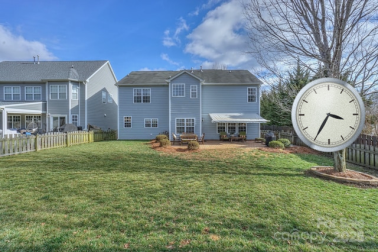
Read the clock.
3:35
